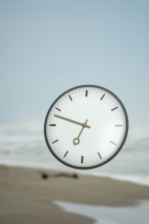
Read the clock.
6:48
